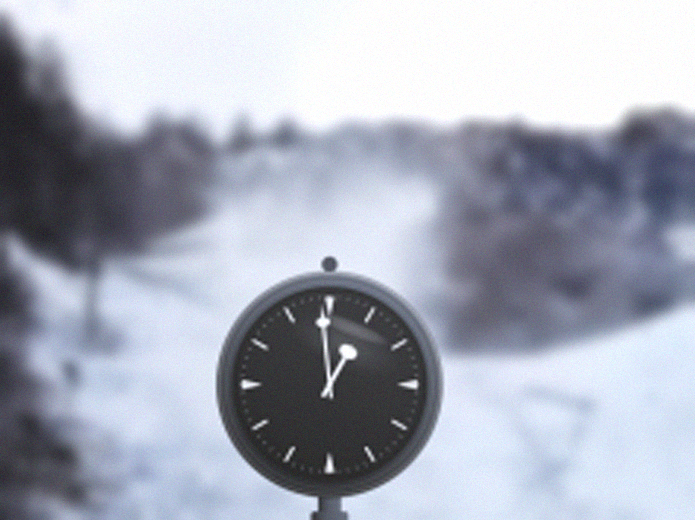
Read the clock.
12:59
